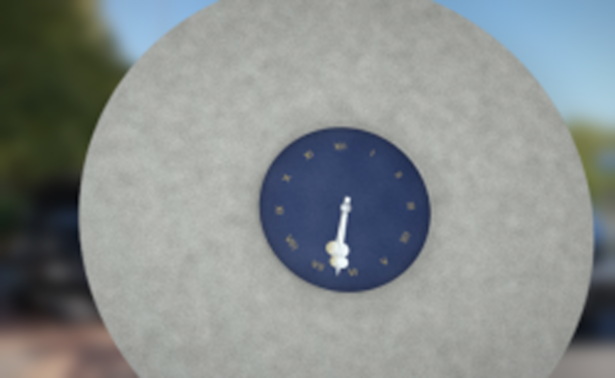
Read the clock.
6:32
